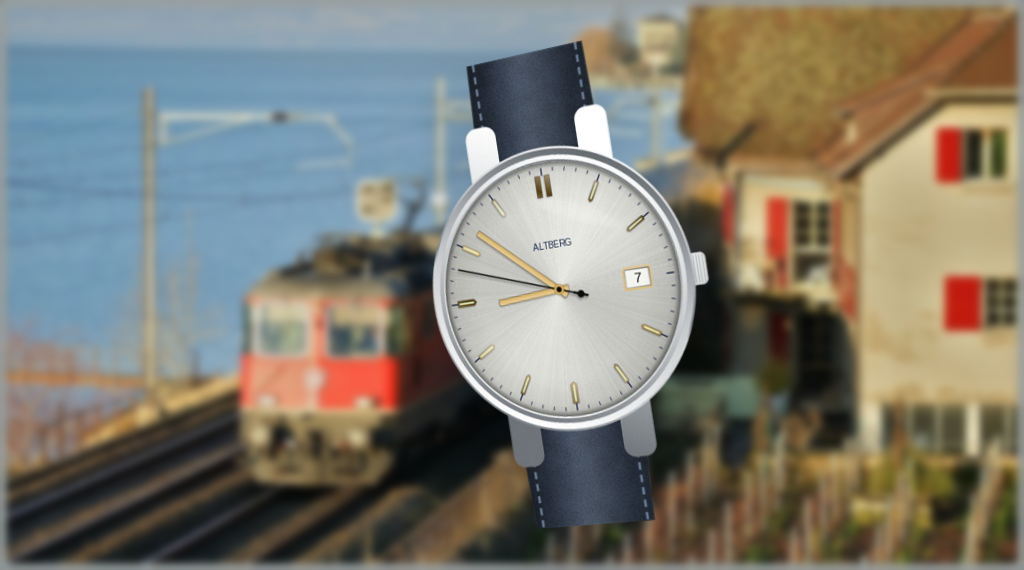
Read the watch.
8:51:48
